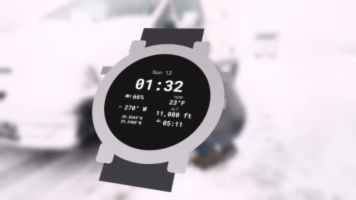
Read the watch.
1:32
